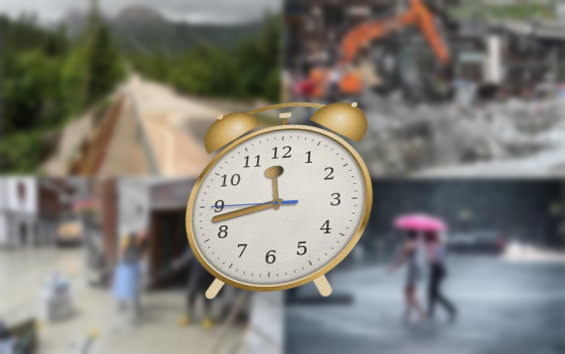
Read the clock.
11:42:45
